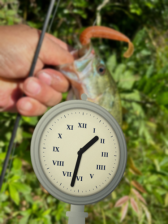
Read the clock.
1:32
